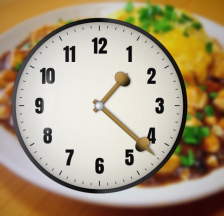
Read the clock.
1:22
